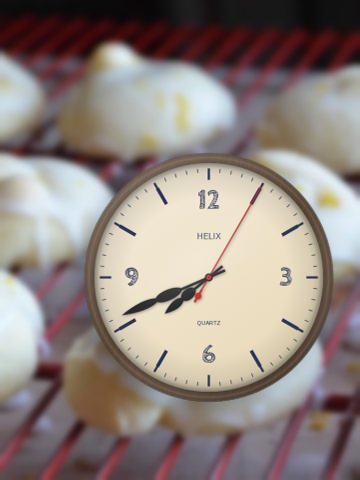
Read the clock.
7:41:05
